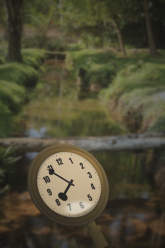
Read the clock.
7:54
